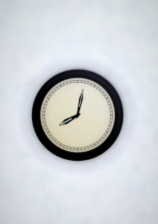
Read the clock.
8:02
